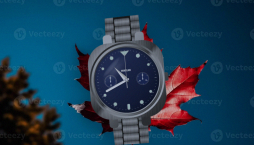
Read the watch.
10:41
